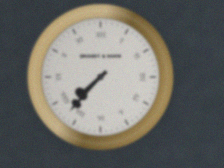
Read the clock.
7:37
